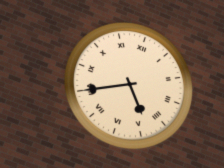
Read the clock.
4:40
